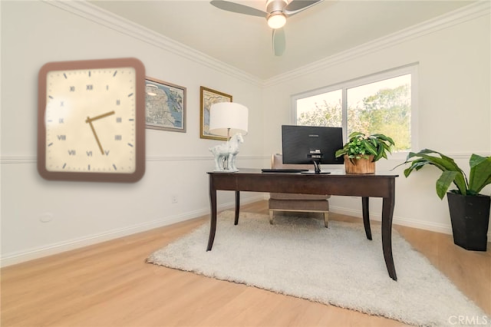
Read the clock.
2:26
